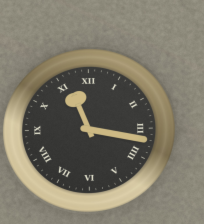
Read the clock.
11:17
